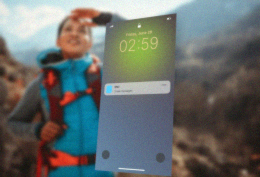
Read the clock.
2:59
